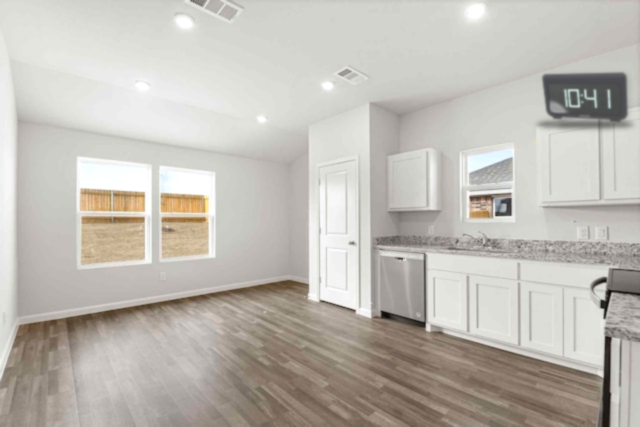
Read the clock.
10:41
